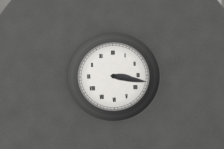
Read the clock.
3:17
